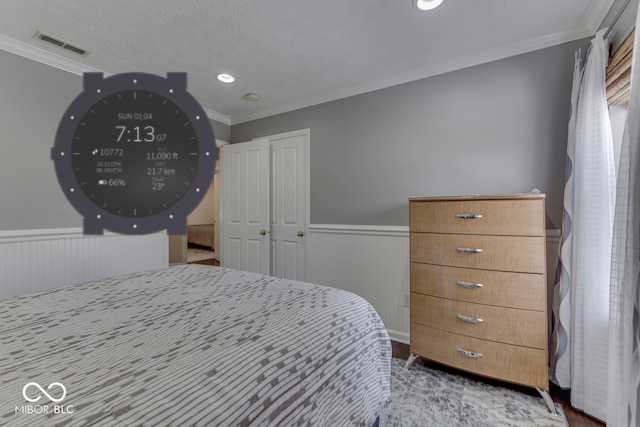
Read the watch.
7:13
